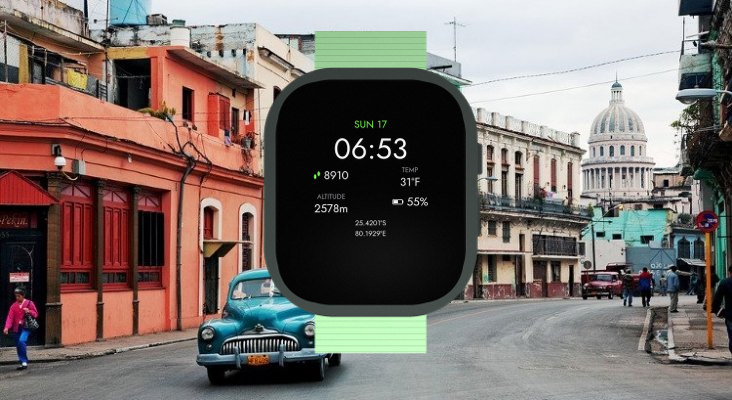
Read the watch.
6:53
